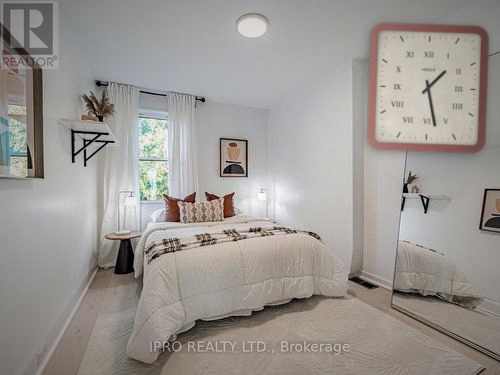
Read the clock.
1:28
